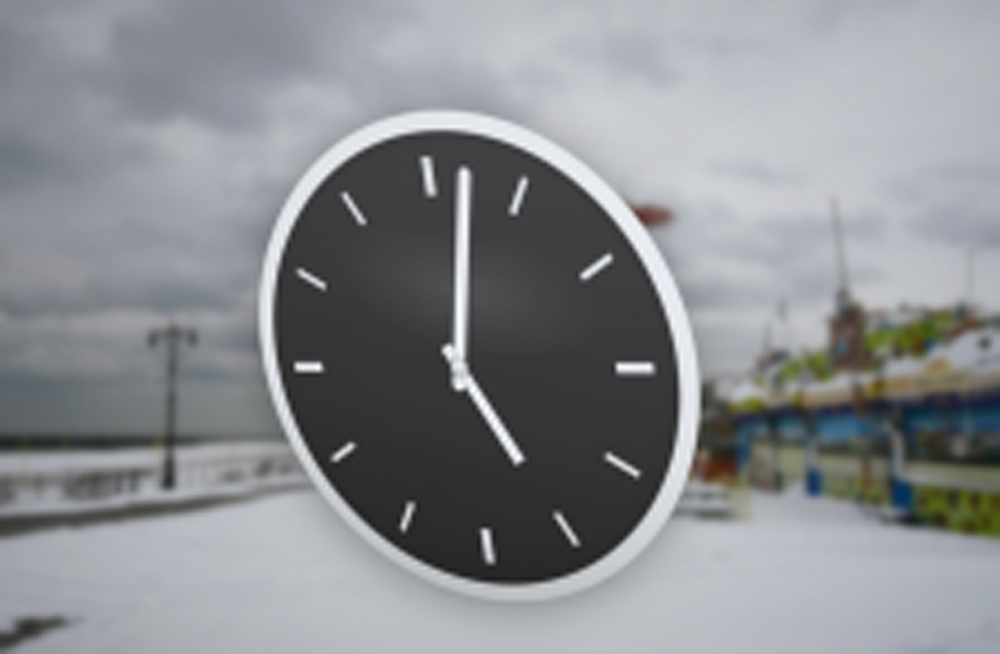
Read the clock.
5:02
